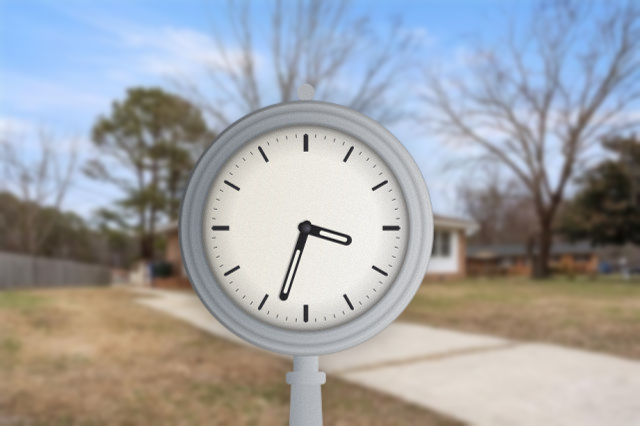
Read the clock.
3:33
